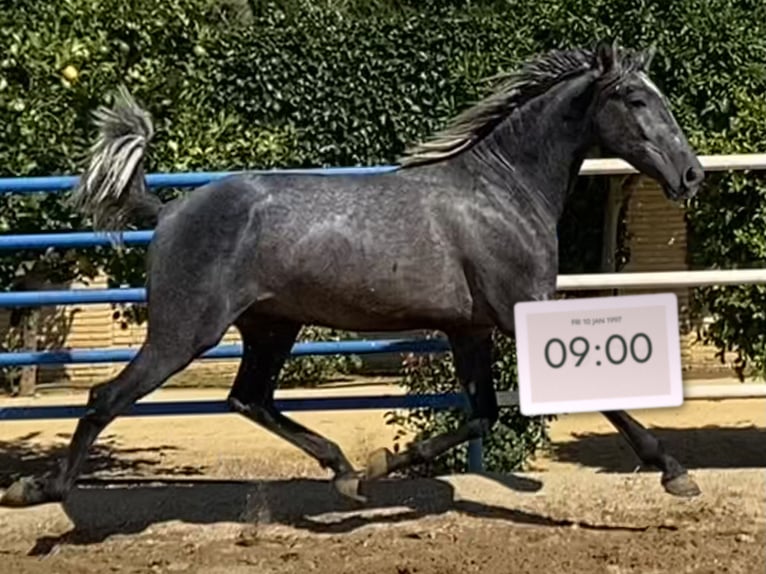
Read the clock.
9:00
